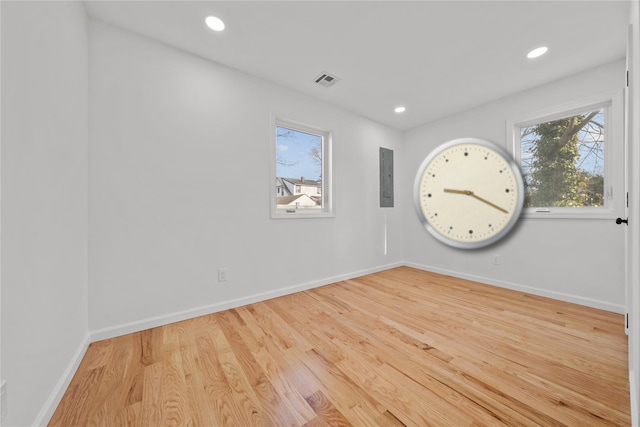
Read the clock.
9:20
